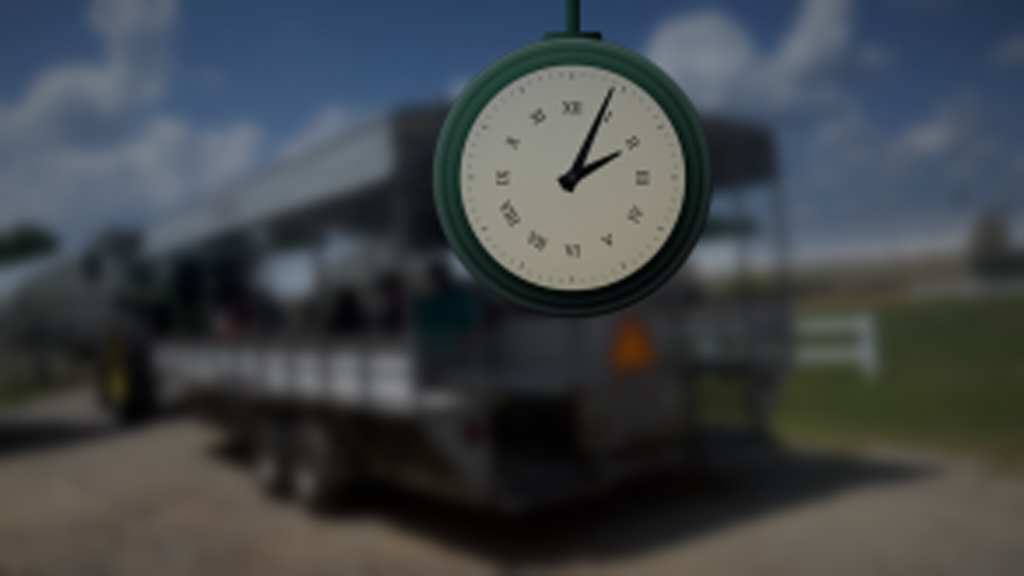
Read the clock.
2:04
